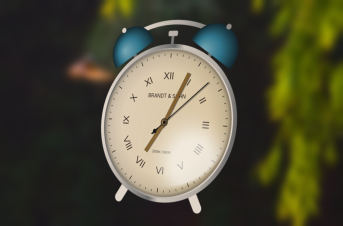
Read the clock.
7:04:08
